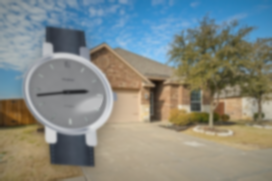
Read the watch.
2:43
